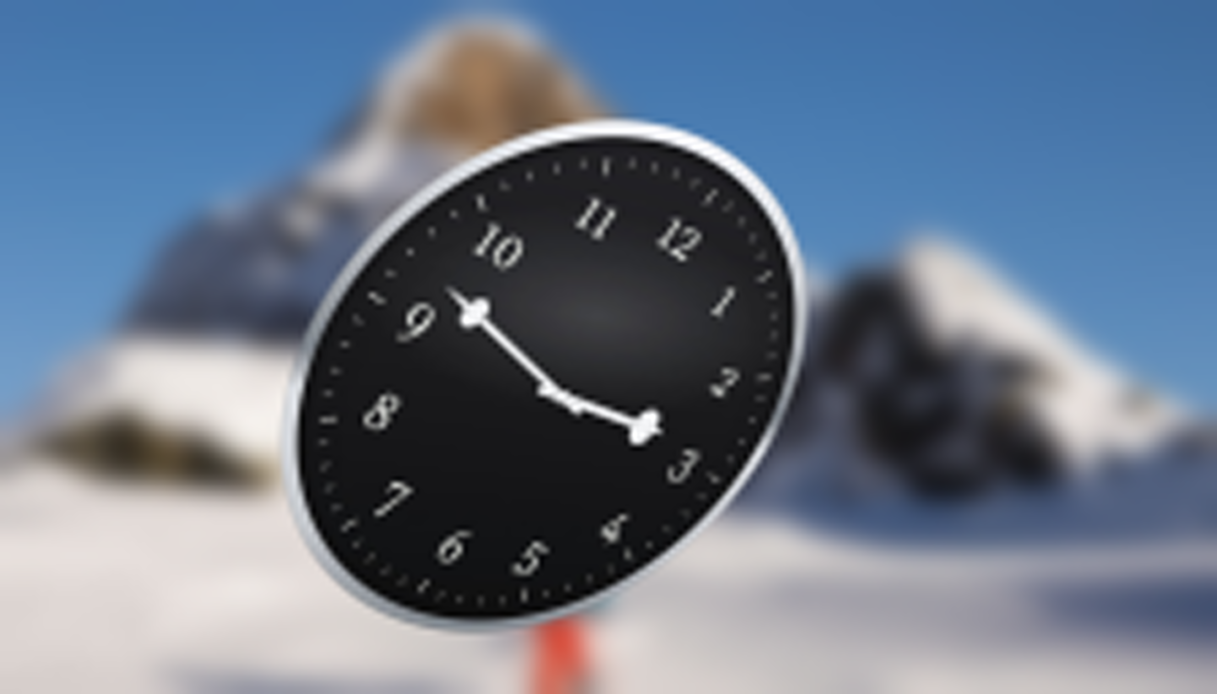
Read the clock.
2:47
